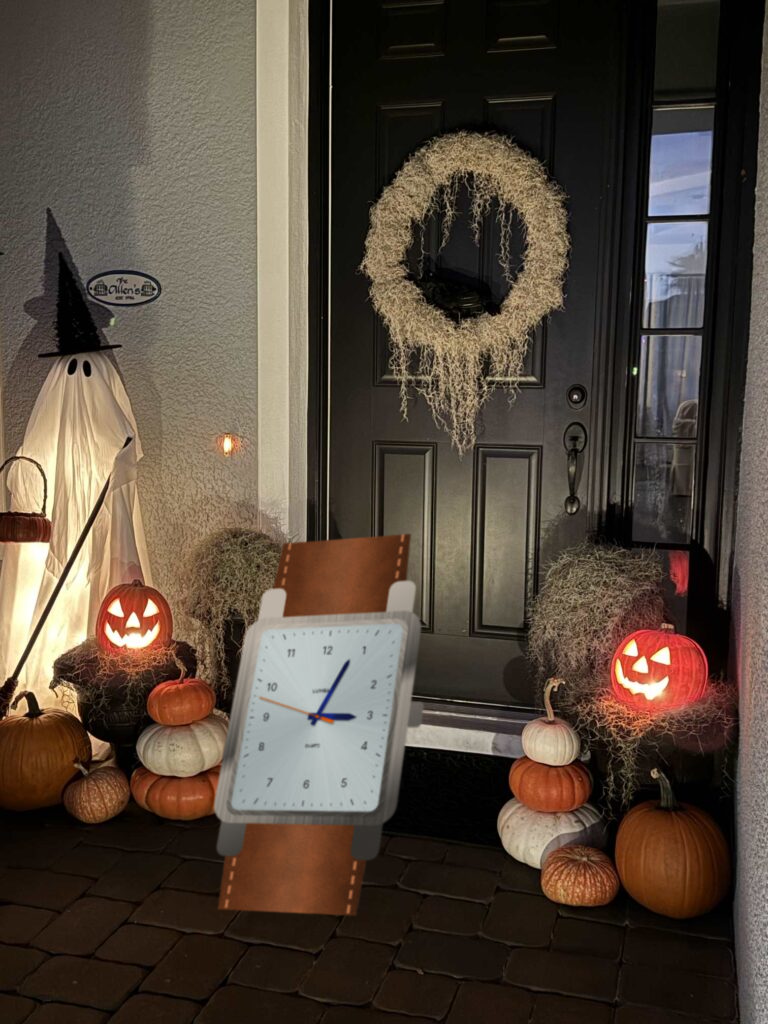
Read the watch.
3:03:48
